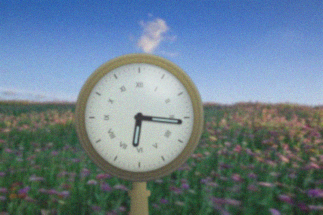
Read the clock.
6:16
